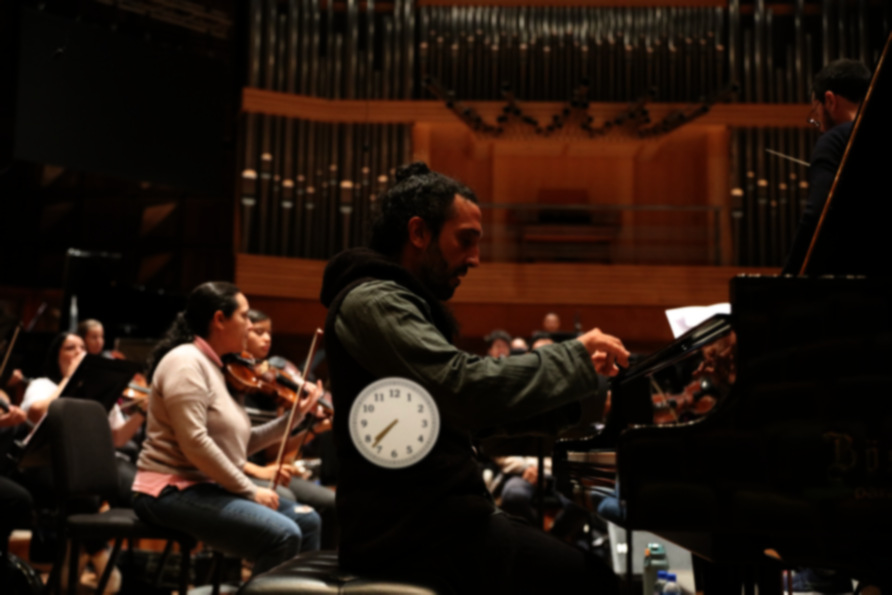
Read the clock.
7:37
